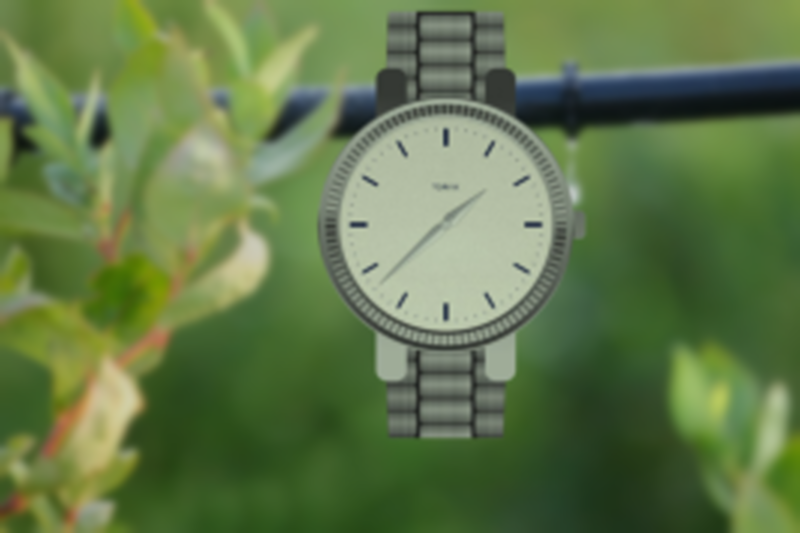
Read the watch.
1:38
